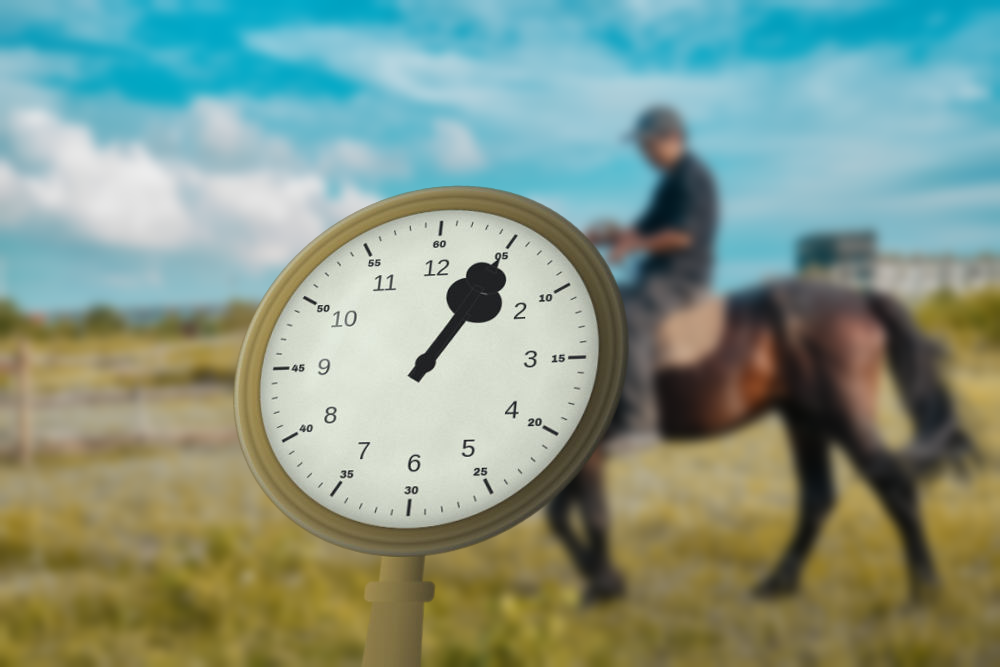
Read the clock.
1:05
